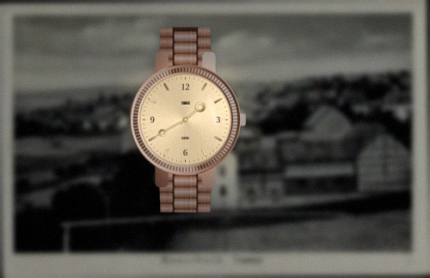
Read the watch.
1:40
